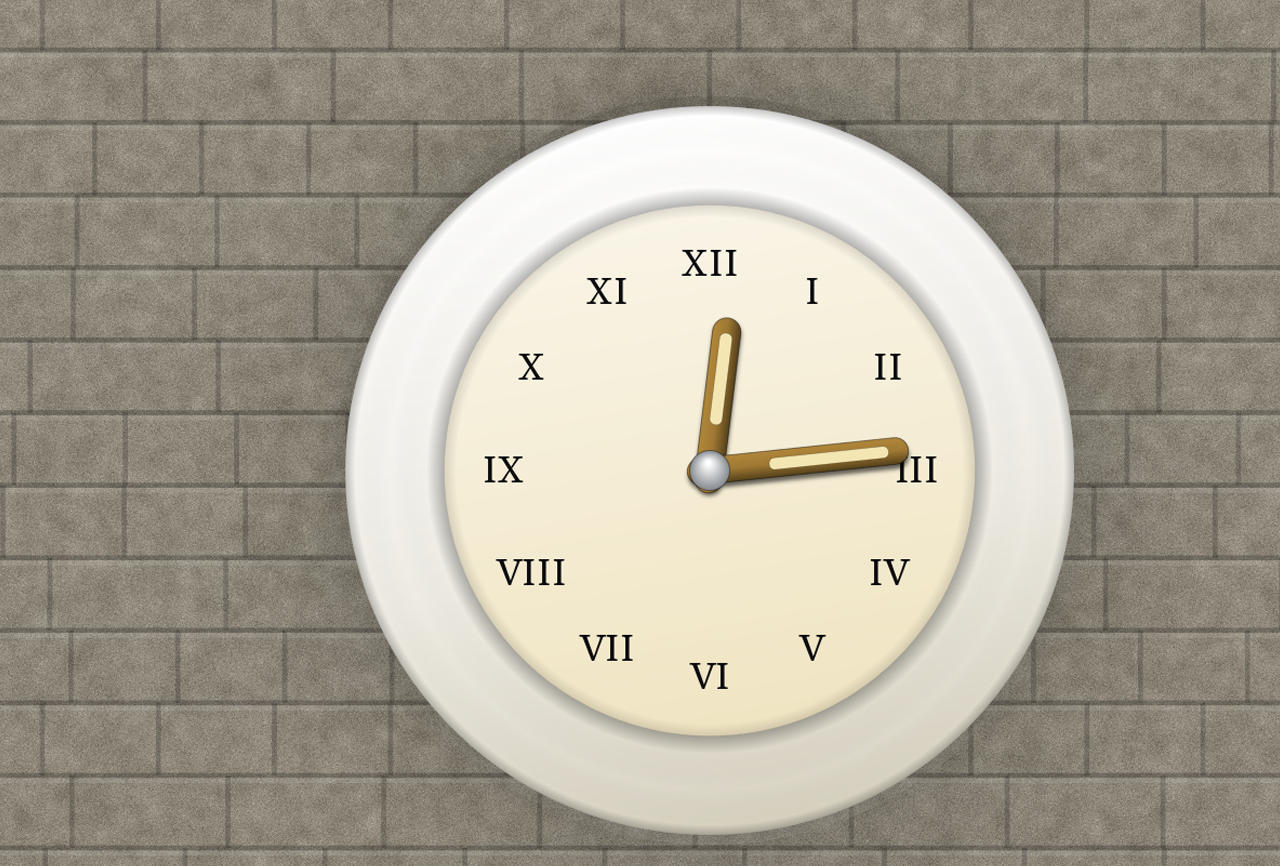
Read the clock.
12:14
